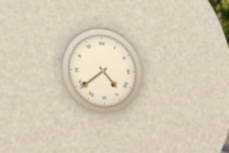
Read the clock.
4:39
